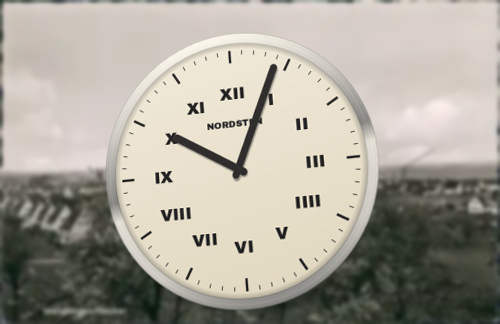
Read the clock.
10:04
